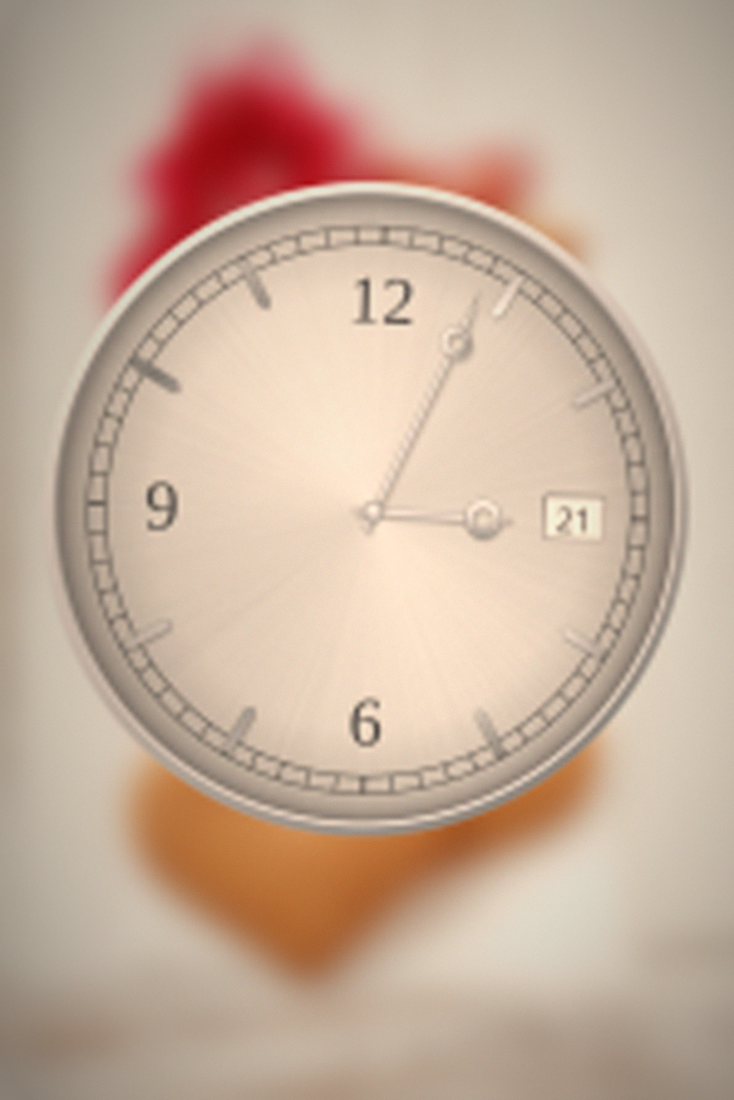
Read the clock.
3:04
